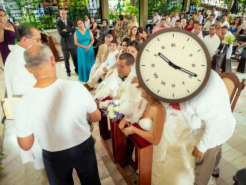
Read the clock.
10:19
